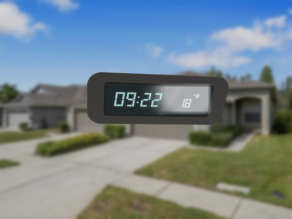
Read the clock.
9:22
